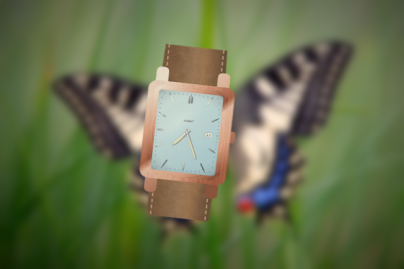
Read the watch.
7:26
